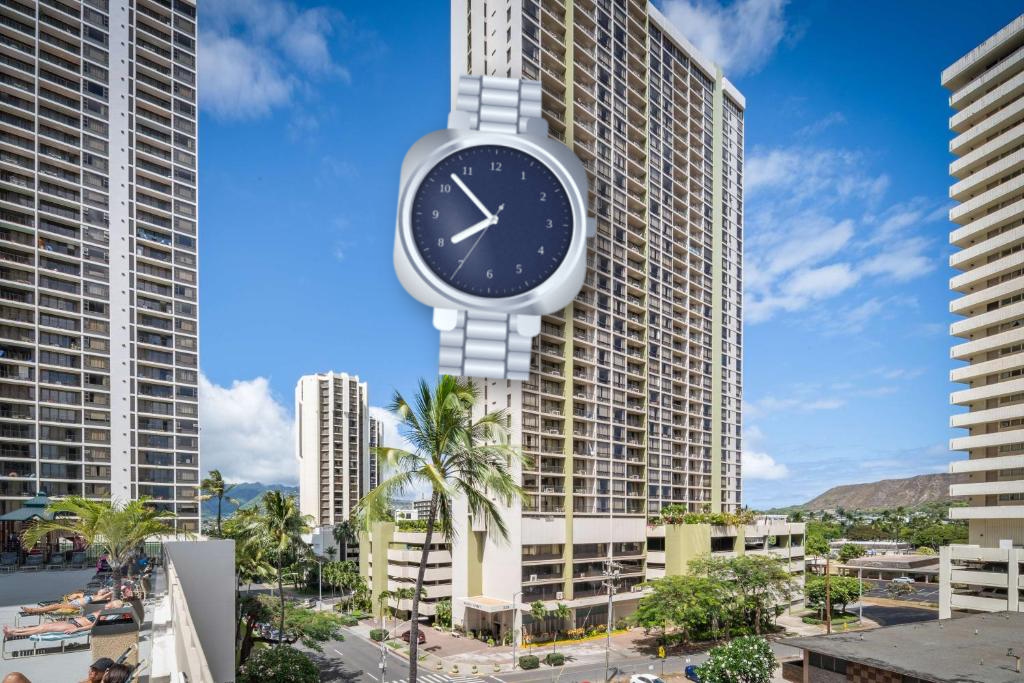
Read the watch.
7:52:35
